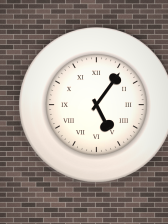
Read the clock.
5:06
